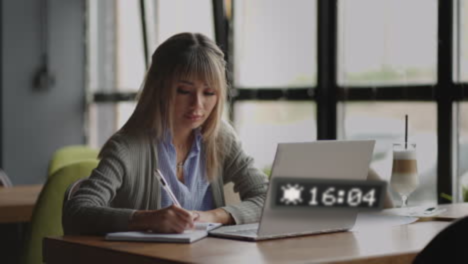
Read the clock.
16:04
